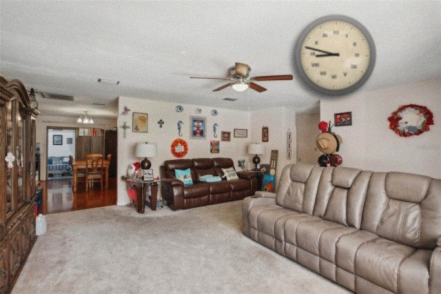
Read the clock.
8:47
